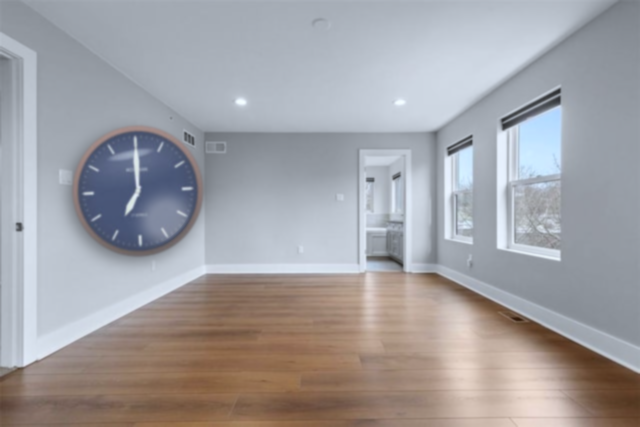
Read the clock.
7:00
